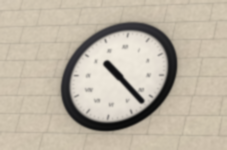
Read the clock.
10:22
